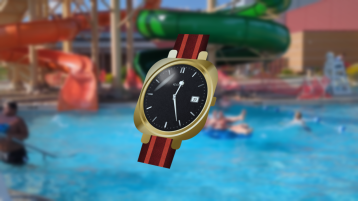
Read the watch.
12:26
